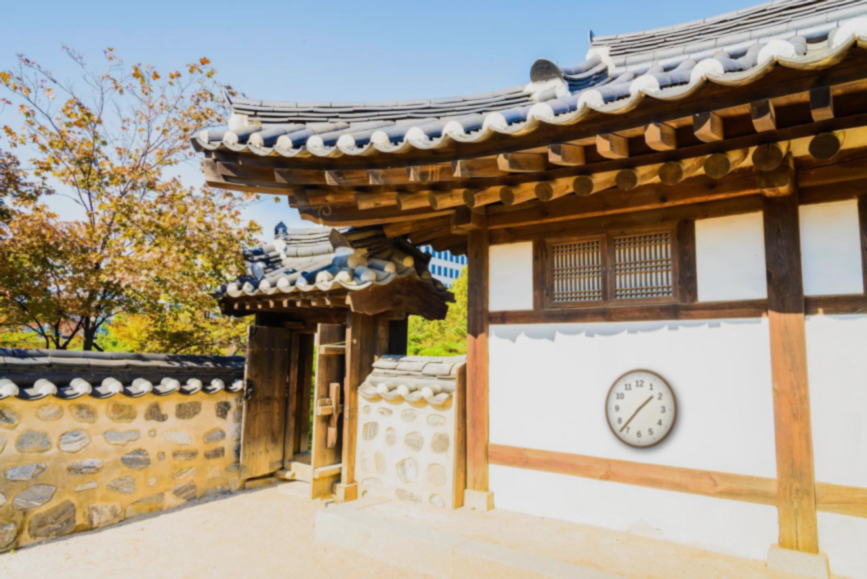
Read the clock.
1:37
